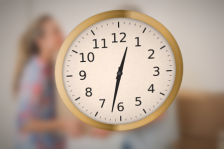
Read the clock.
12:32
